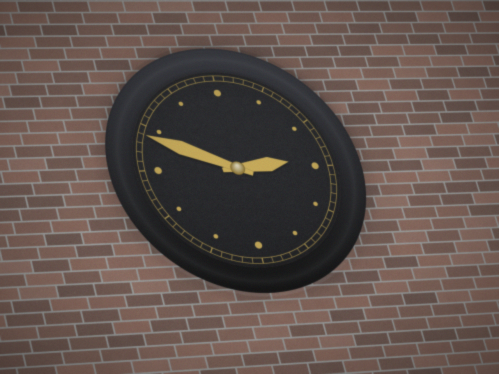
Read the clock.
2:49
